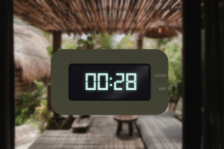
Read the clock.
0:28
